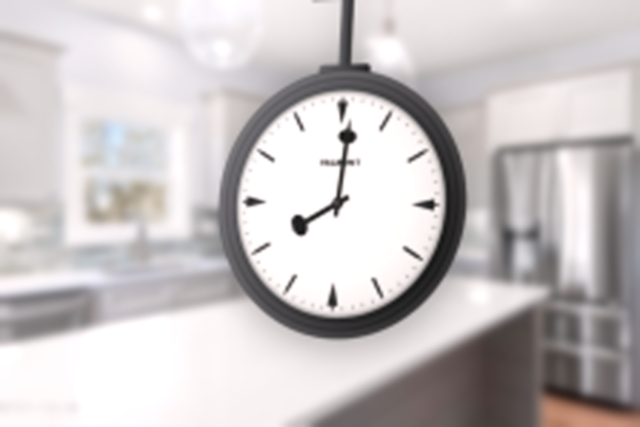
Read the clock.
8:01
